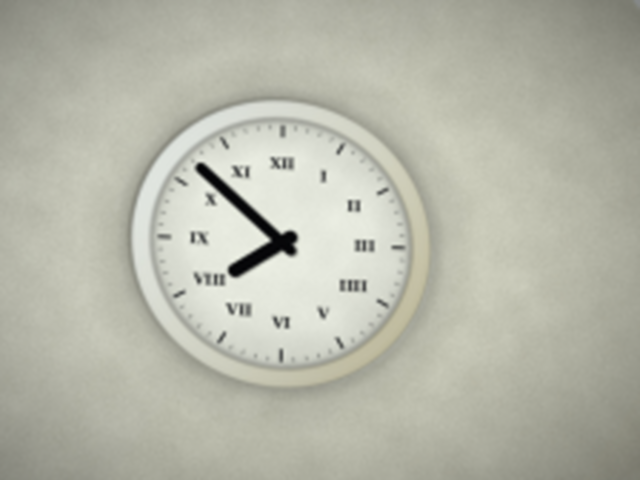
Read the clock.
7:52
